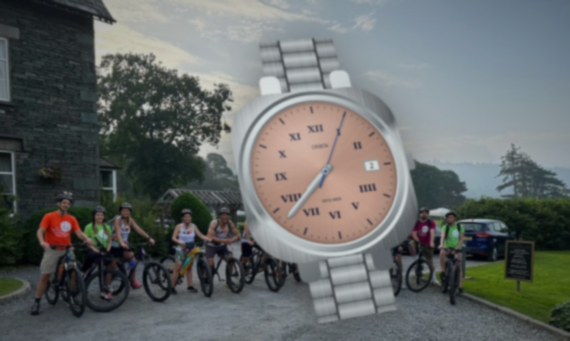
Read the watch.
7:38:05
